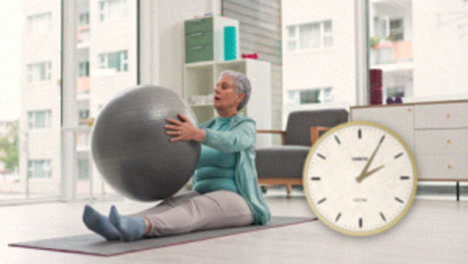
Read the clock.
2:05
